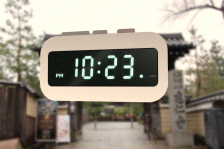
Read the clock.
10:23
